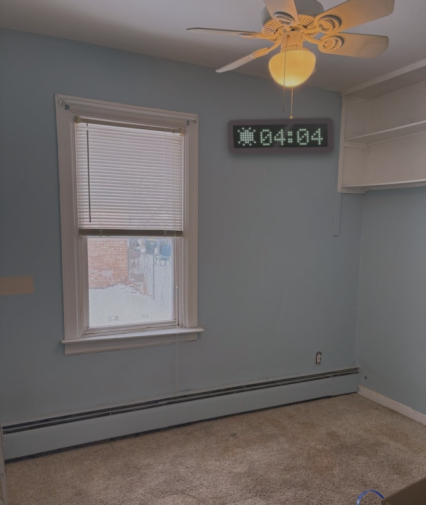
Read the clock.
4:04
